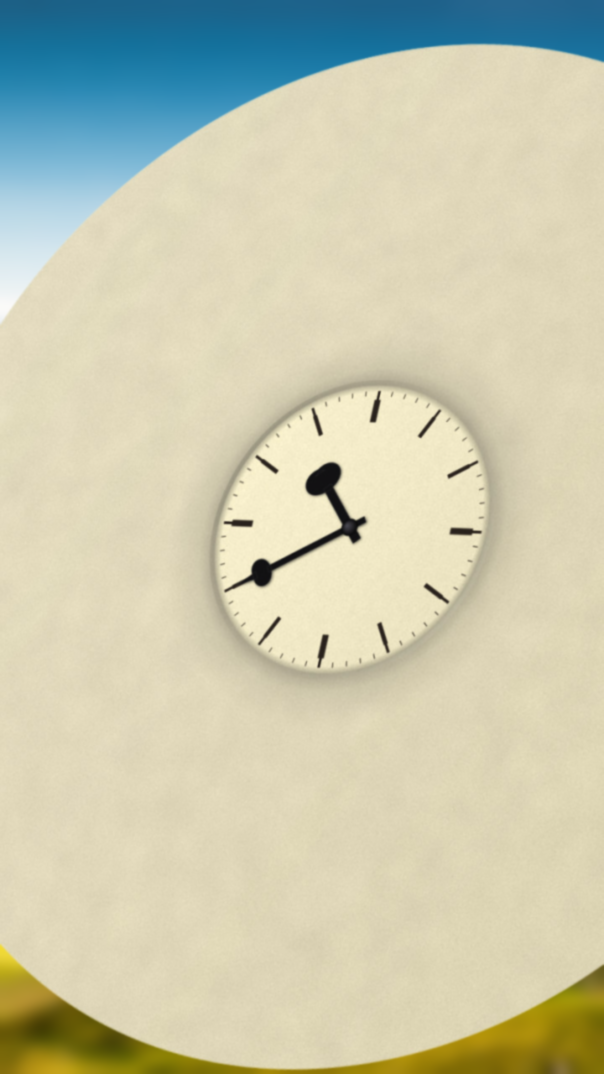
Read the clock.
10:40
